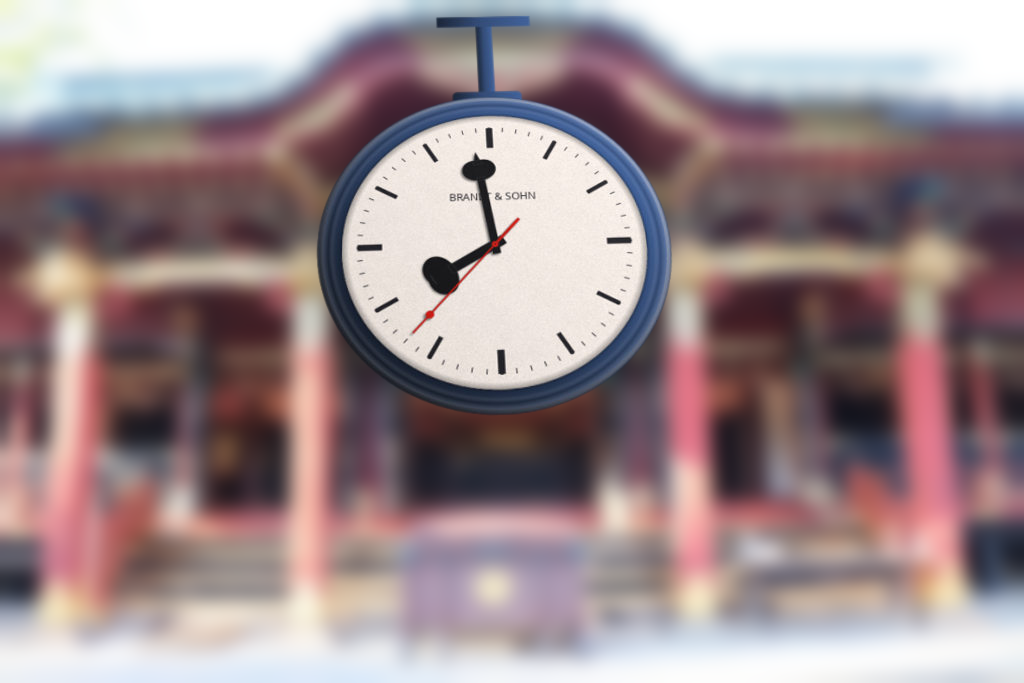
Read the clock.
7:58:37
